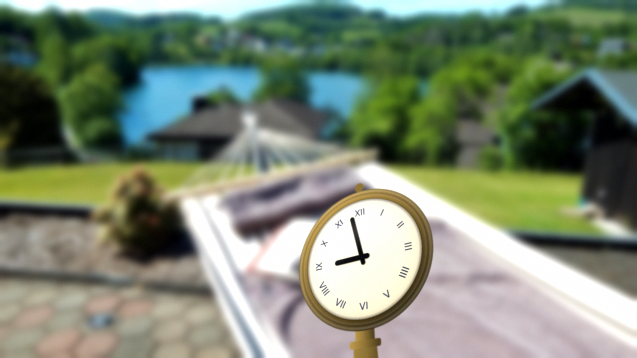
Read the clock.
8:58
